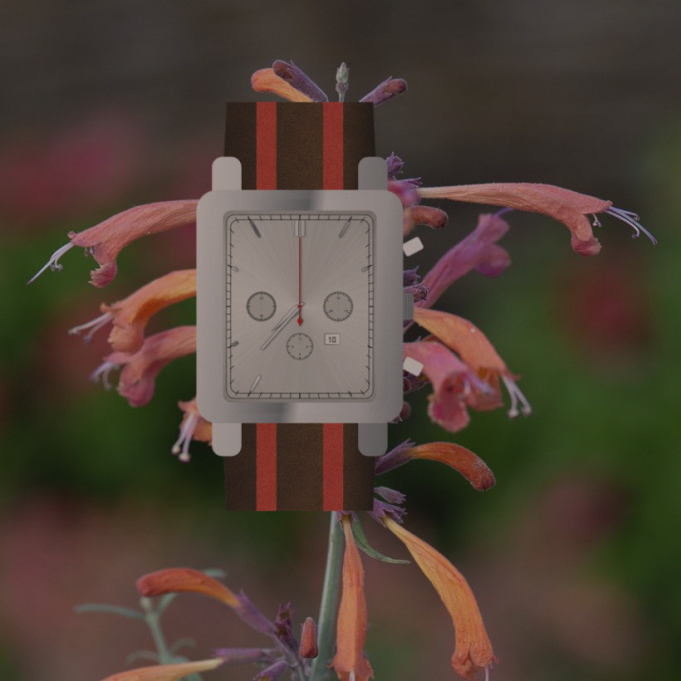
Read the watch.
7:37
